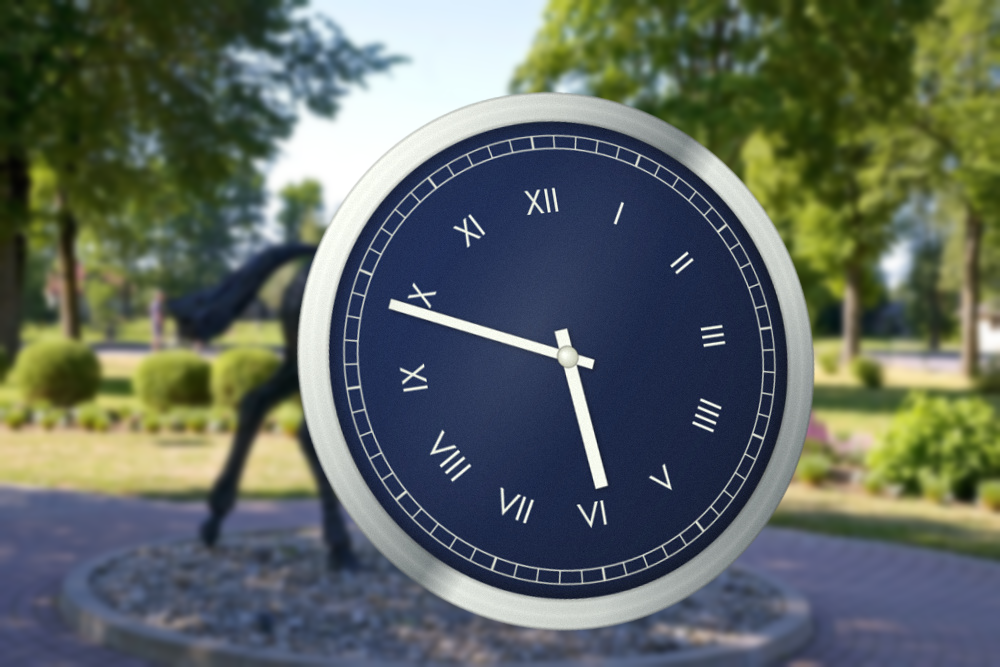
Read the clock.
5:49
